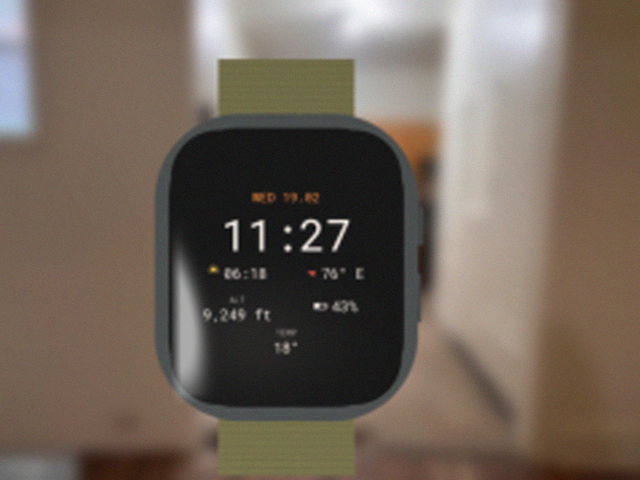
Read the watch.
11:27
